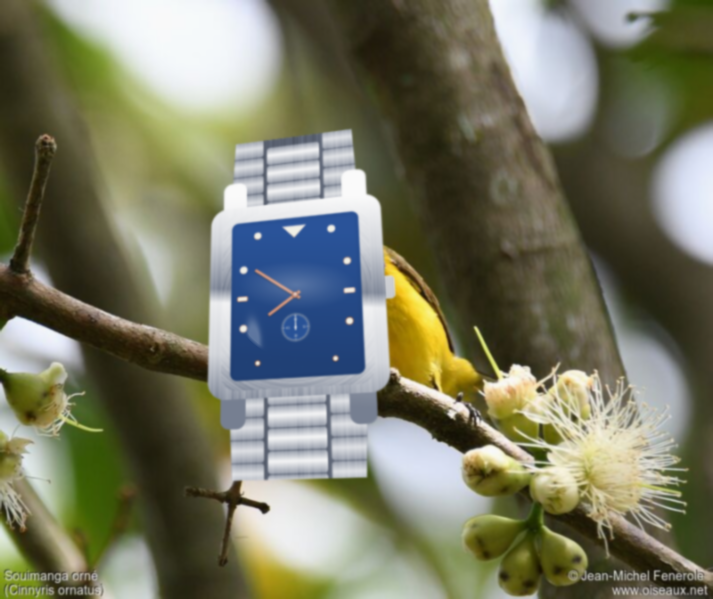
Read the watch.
7:51
